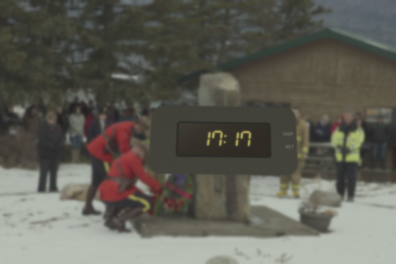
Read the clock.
17:17
